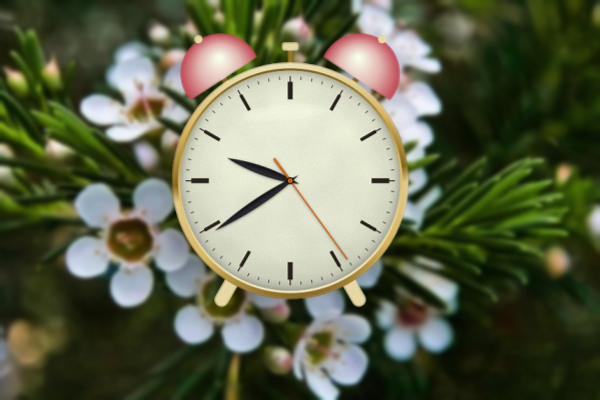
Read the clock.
9:39:24
